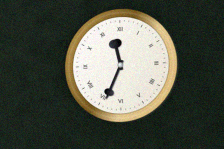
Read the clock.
11:34
